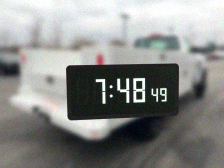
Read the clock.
7:48:49
